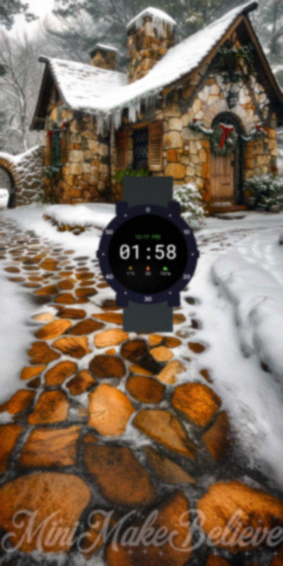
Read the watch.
1:58
